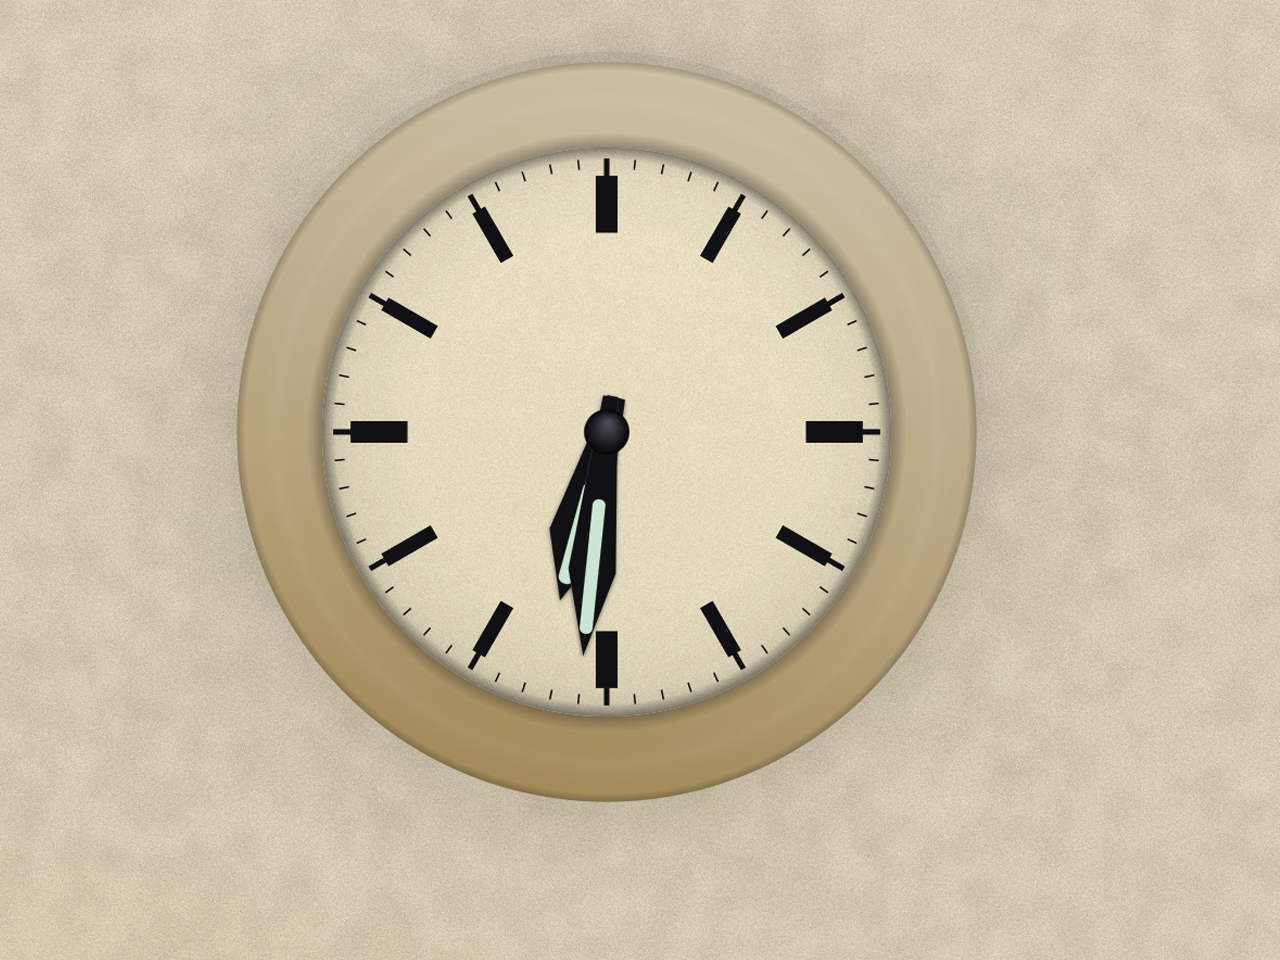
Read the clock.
6:31
